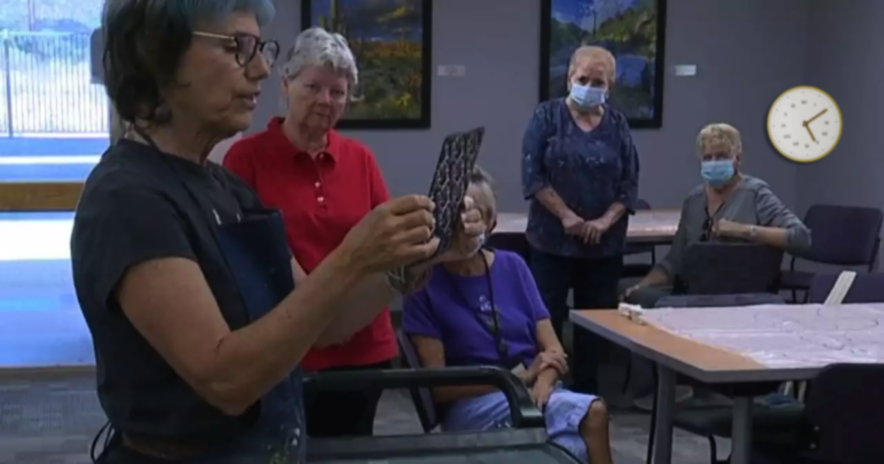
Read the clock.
5:10
